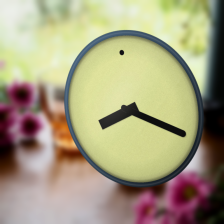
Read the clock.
8:19
